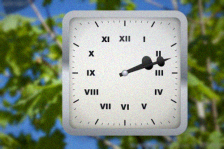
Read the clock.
2:12
